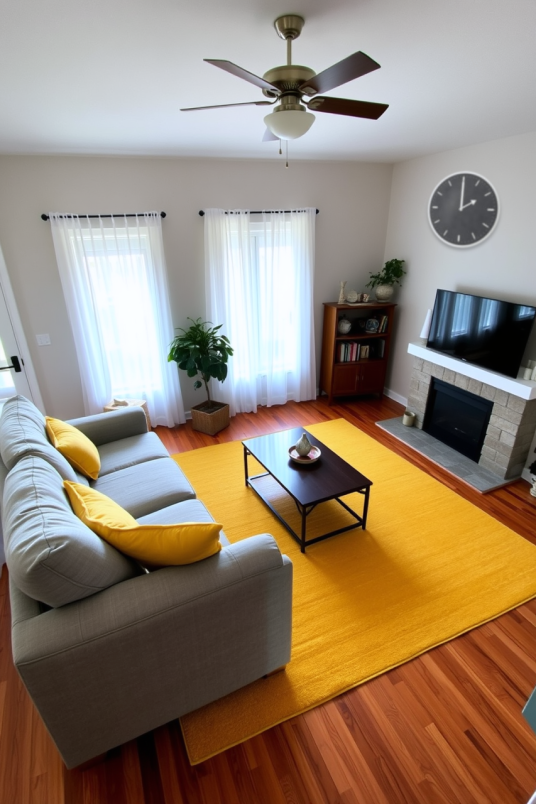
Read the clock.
2:00
